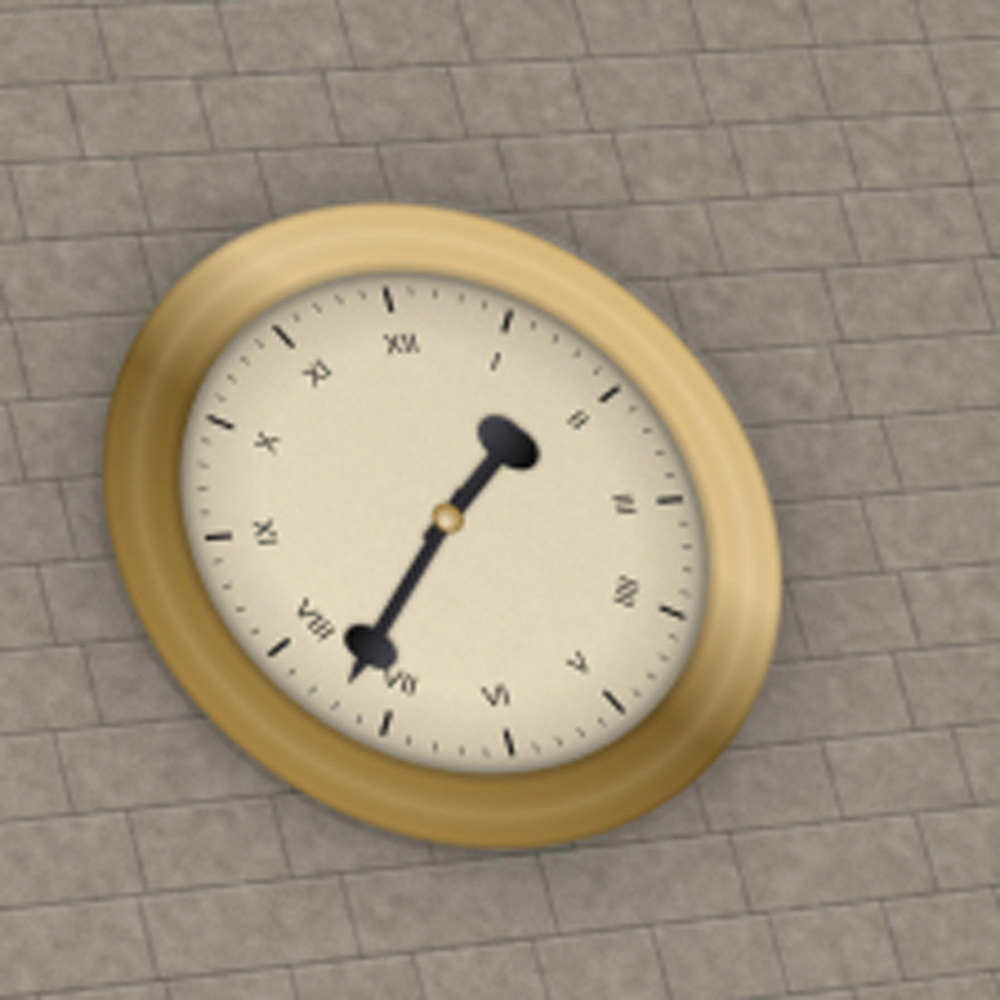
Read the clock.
1:37
